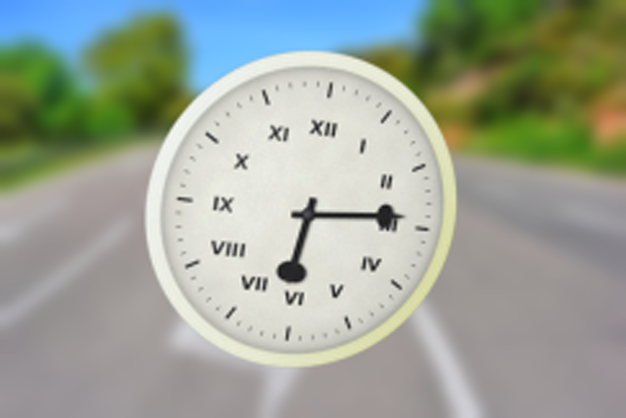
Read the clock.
6:14
